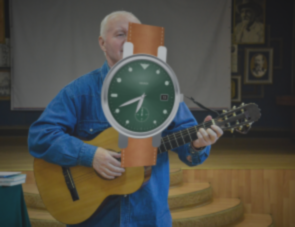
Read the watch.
6:41
